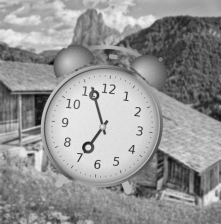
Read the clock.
6:56
